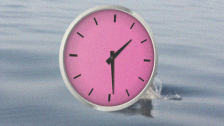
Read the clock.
1:29
